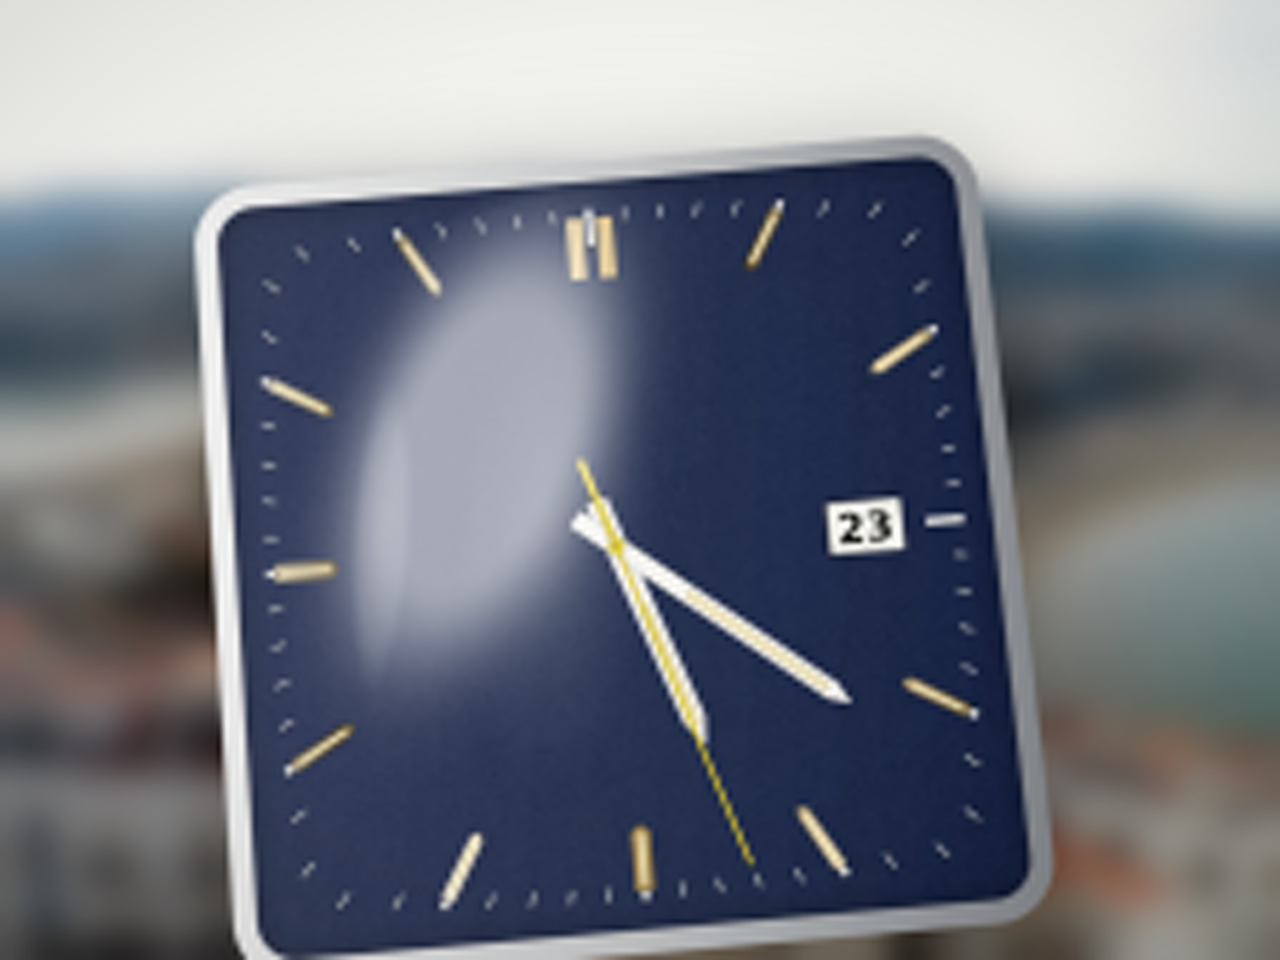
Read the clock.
5:21:27
